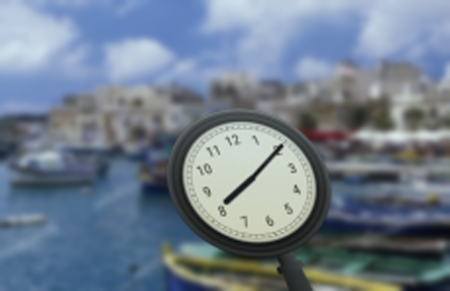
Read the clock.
8:10
